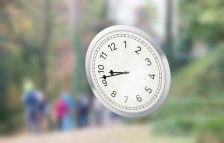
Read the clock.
9:47
